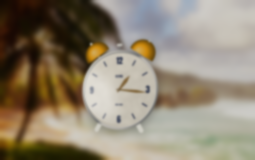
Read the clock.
1:16
